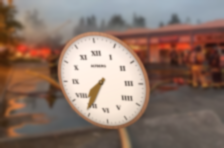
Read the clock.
7:36
